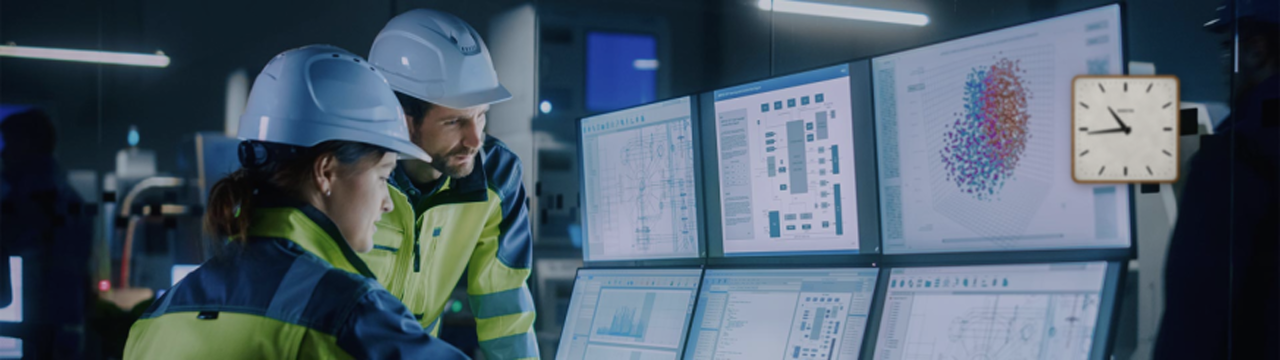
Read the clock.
10:44
